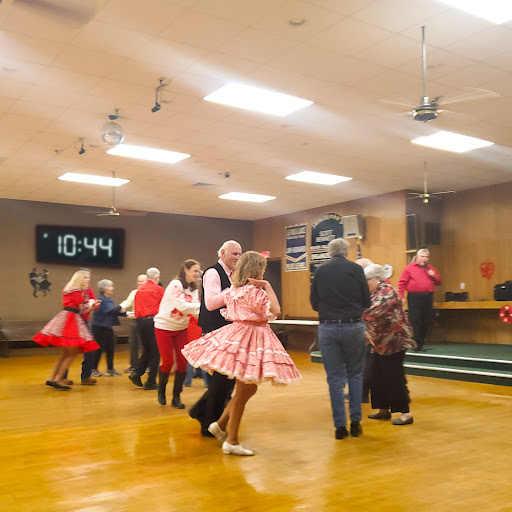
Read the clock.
10:44
